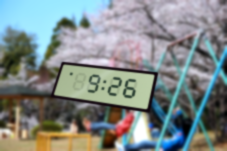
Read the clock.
9:26
